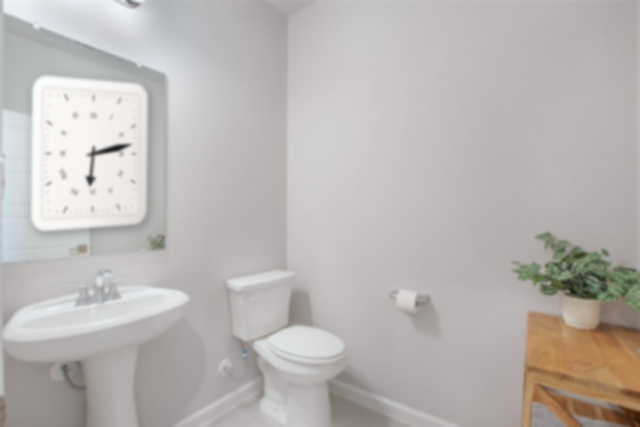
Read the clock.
6:13
